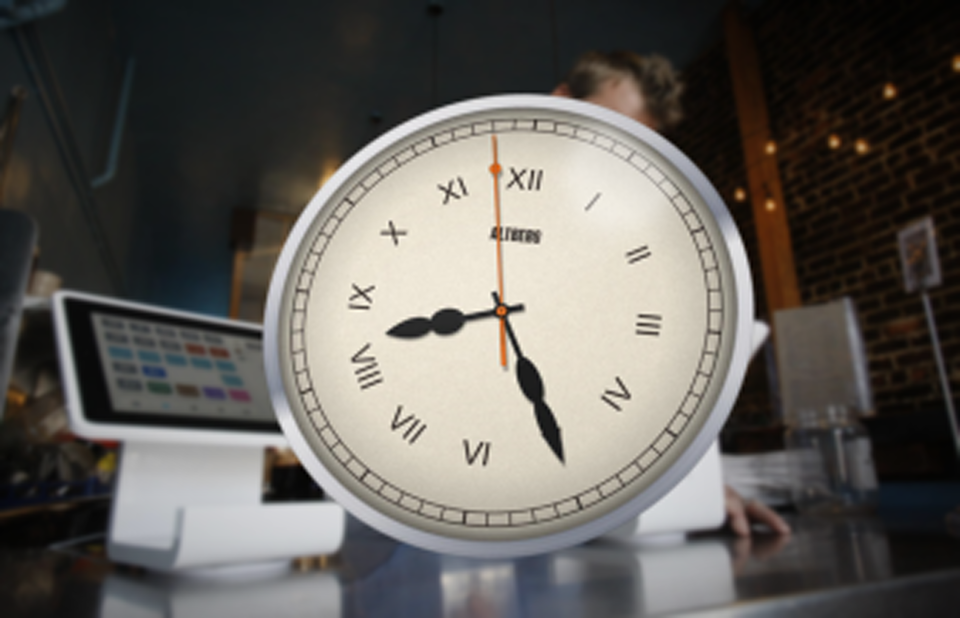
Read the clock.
8:24:58
